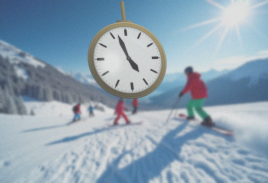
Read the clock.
4:57
